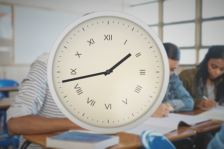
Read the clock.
1:43
